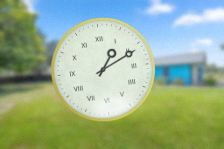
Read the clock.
1:11
